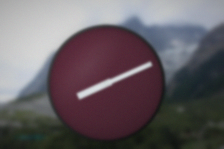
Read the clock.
8:11
